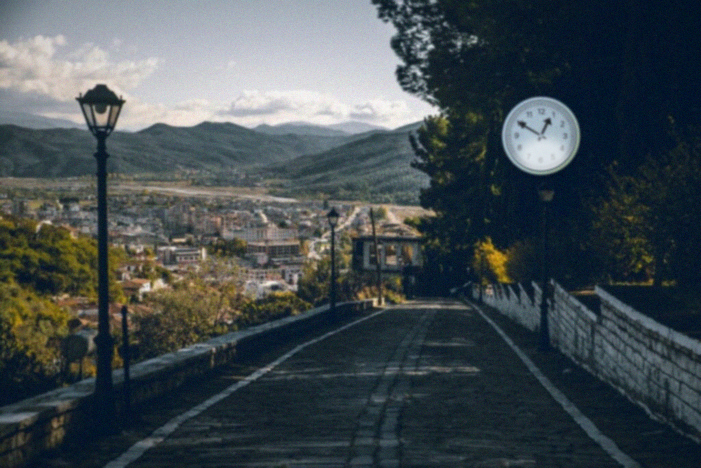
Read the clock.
12:50
